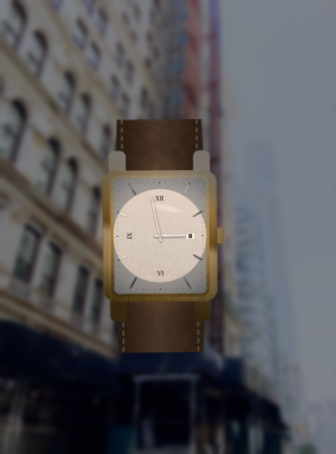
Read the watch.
2:58
